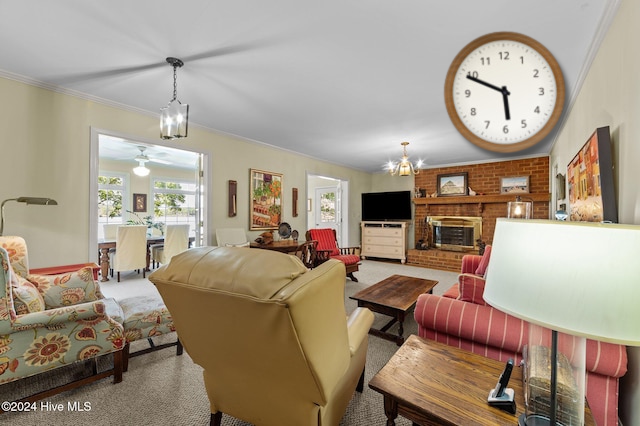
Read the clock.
5:49
